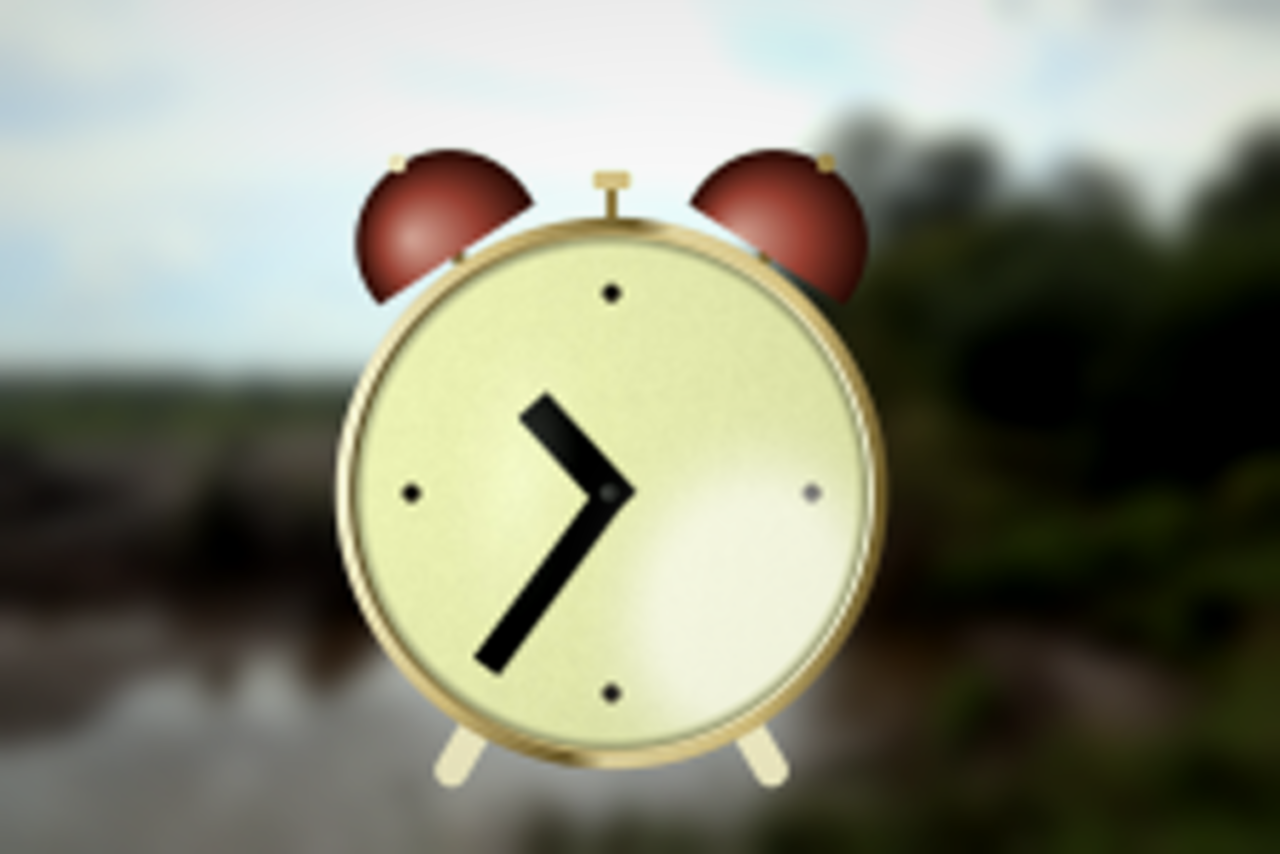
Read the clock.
10:36
